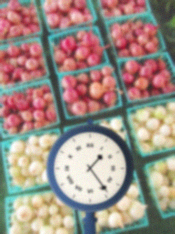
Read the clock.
1:24
